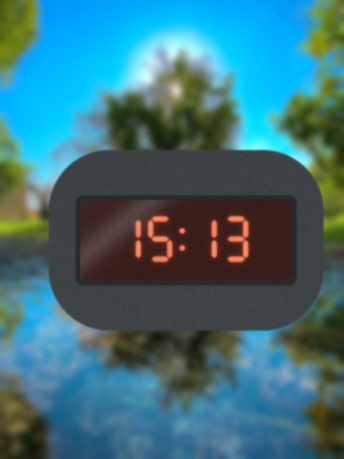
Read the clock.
15:13
